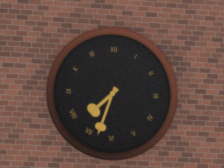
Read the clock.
7:33
